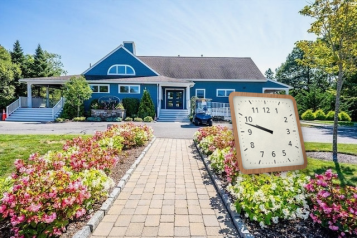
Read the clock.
9:48
